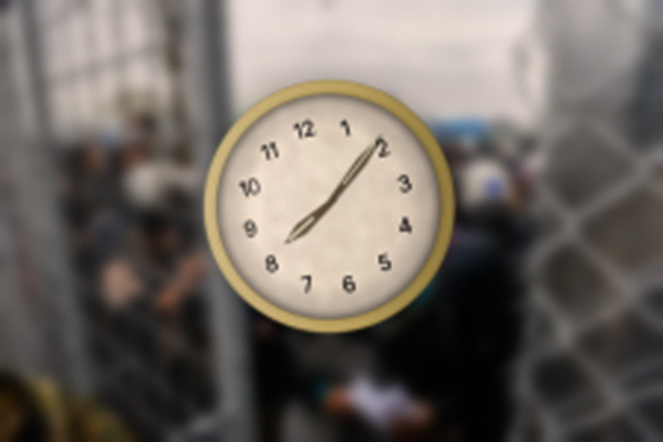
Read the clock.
8:09
